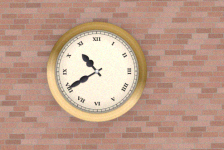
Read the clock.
10:40
